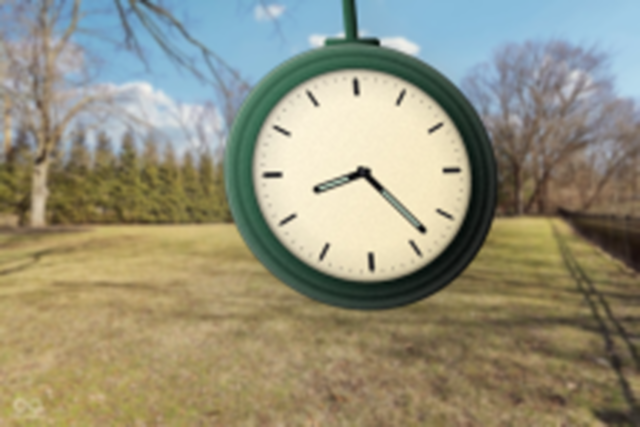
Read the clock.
8:23
